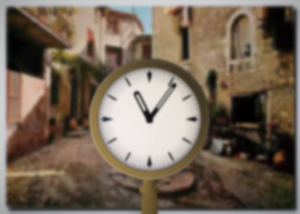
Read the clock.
11:06
